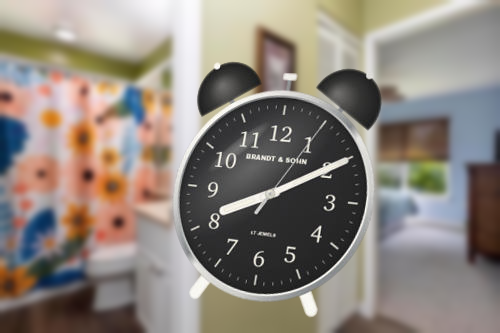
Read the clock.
8:10:05
